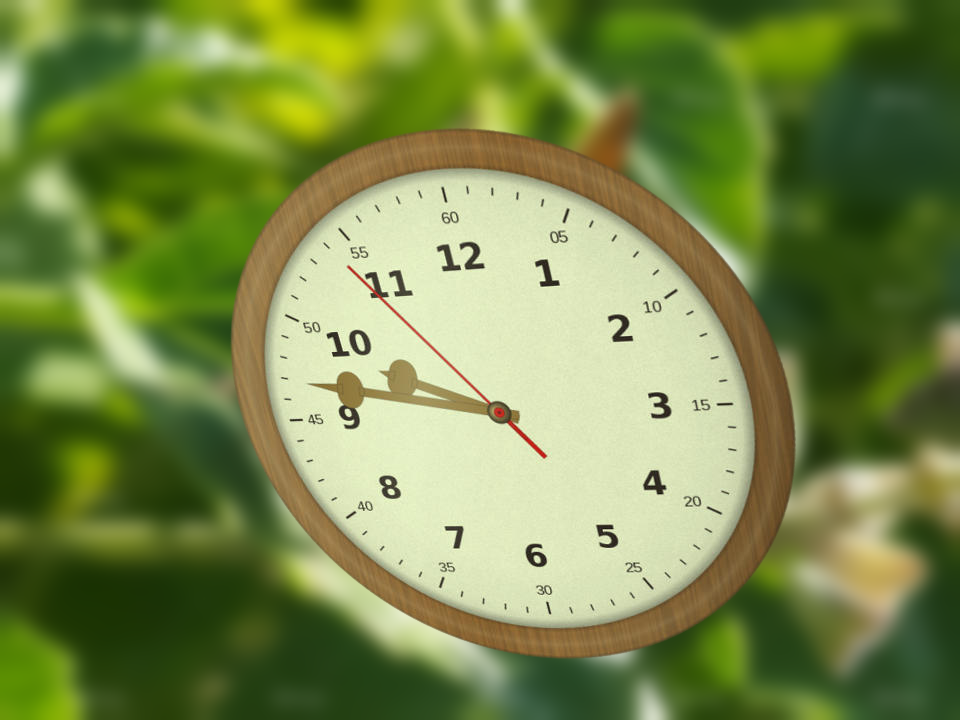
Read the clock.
9:46:54
